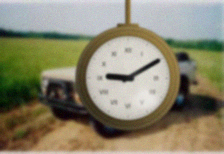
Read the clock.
9:10
